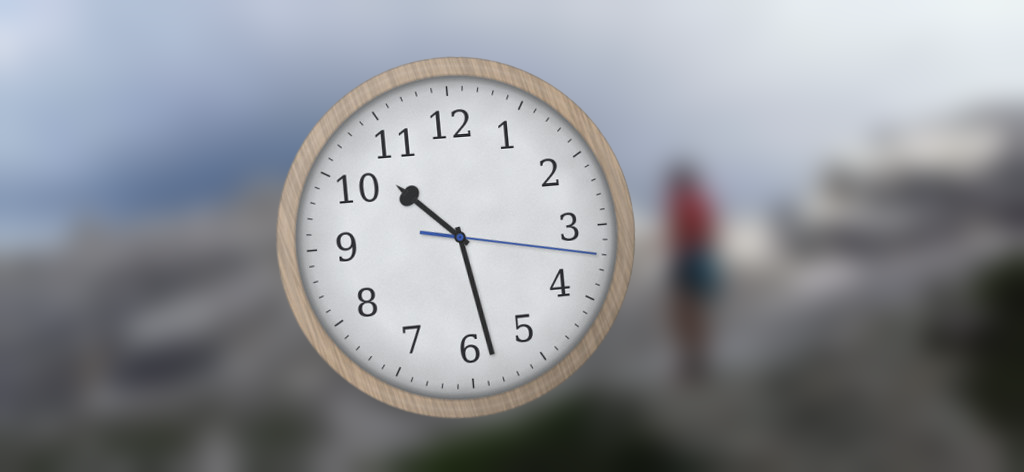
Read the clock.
10:28:17
